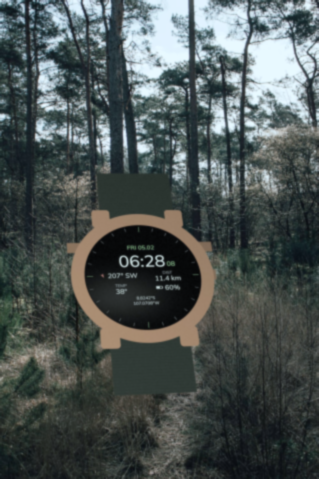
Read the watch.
6:28
